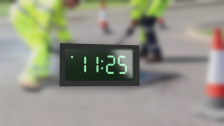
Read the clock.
11:25
